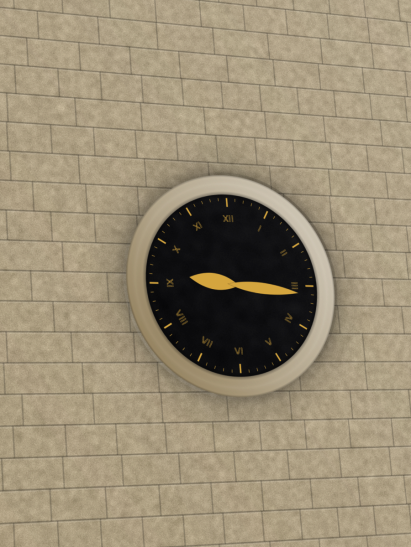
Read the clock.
9:16
